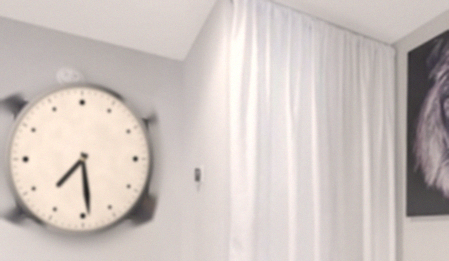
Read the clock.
7:29
